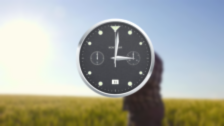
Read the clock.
3:01
